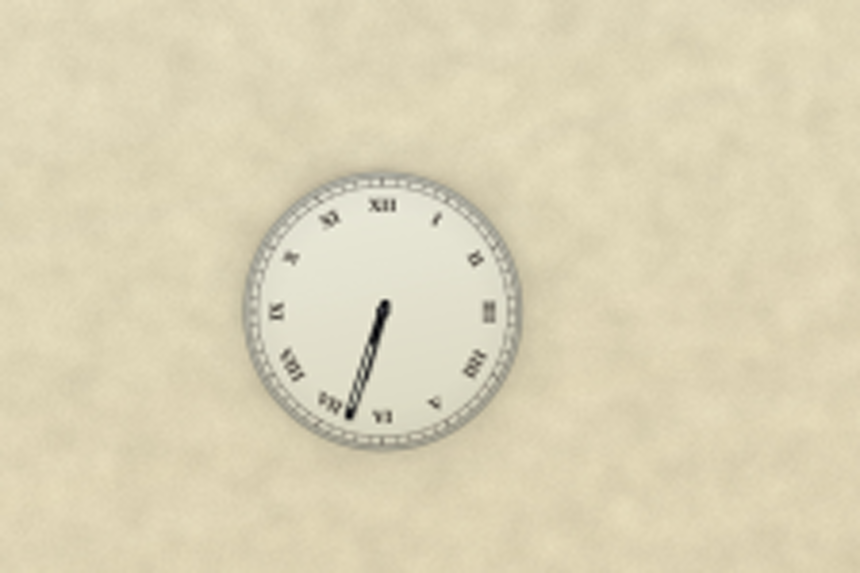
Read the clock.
6:33
